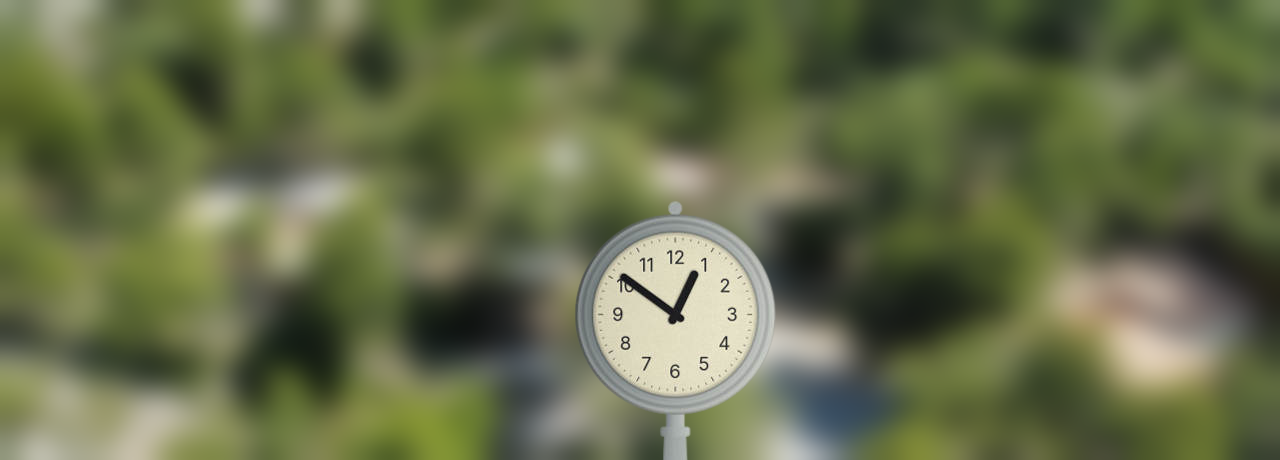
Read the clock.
12:51
